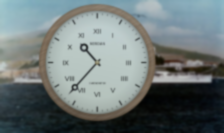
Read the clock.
10:37
